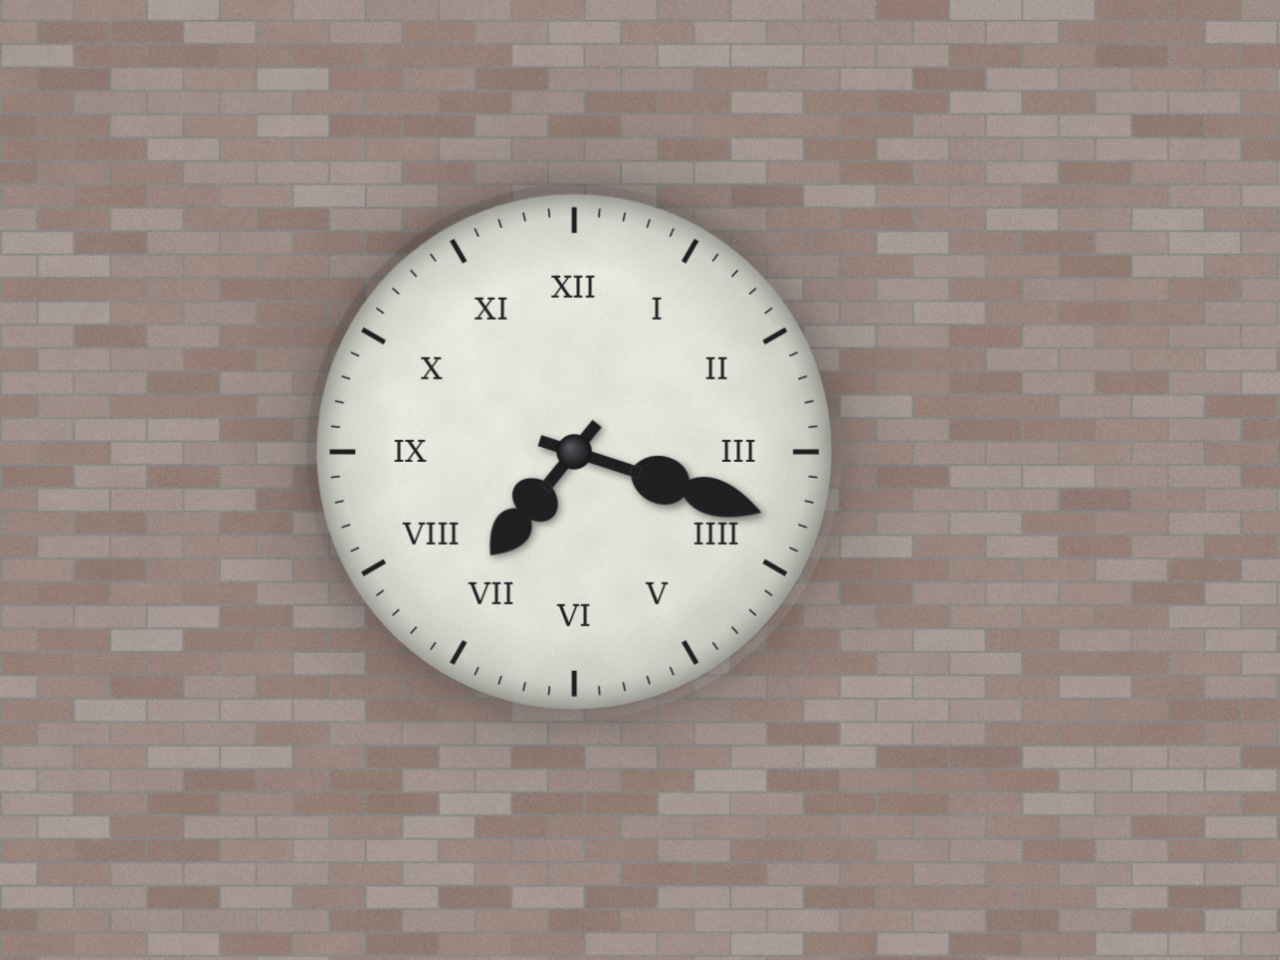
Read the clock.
7:18
